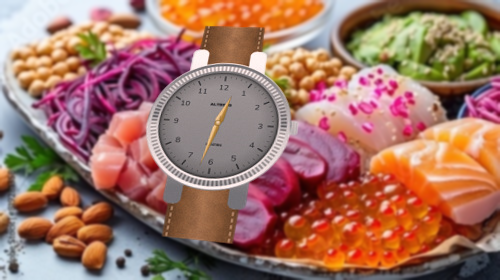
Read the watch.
12:32
